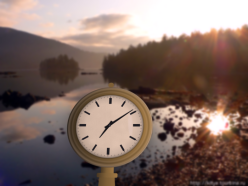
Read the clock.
7:09
